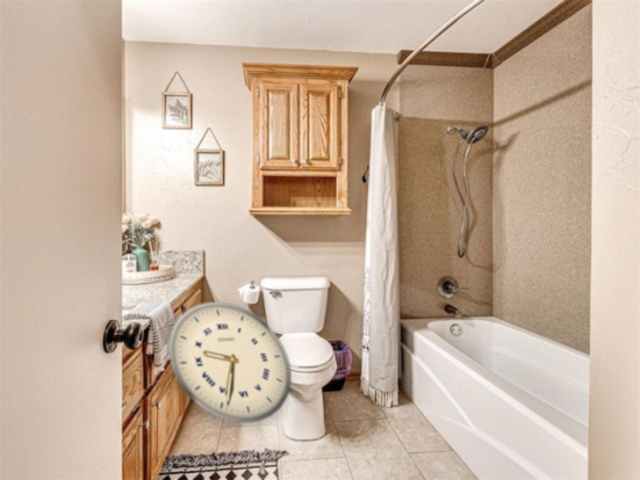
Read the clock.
9:34
